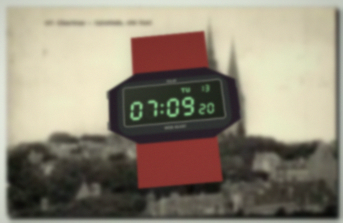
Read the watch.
7:09
